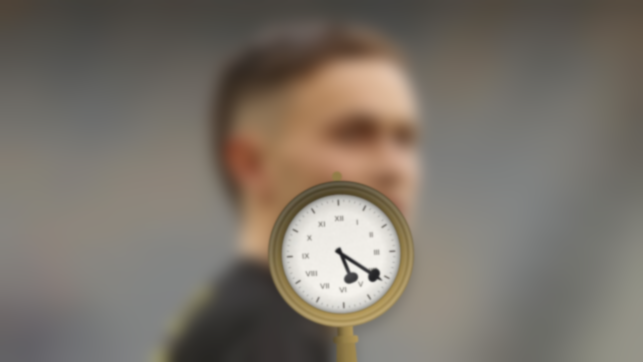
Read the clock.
5:21
